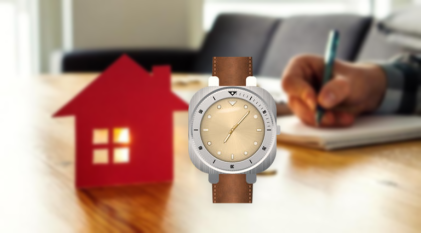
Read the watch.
7:07
